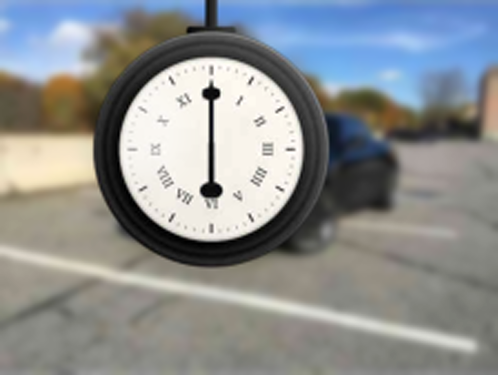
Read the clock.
6:00
